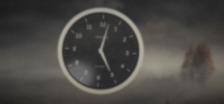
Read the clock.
5:02
